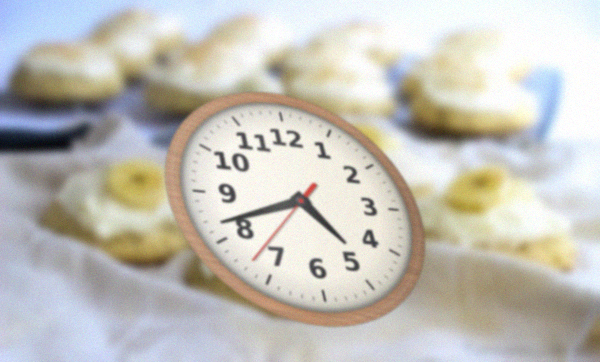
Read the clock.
4:41:37
